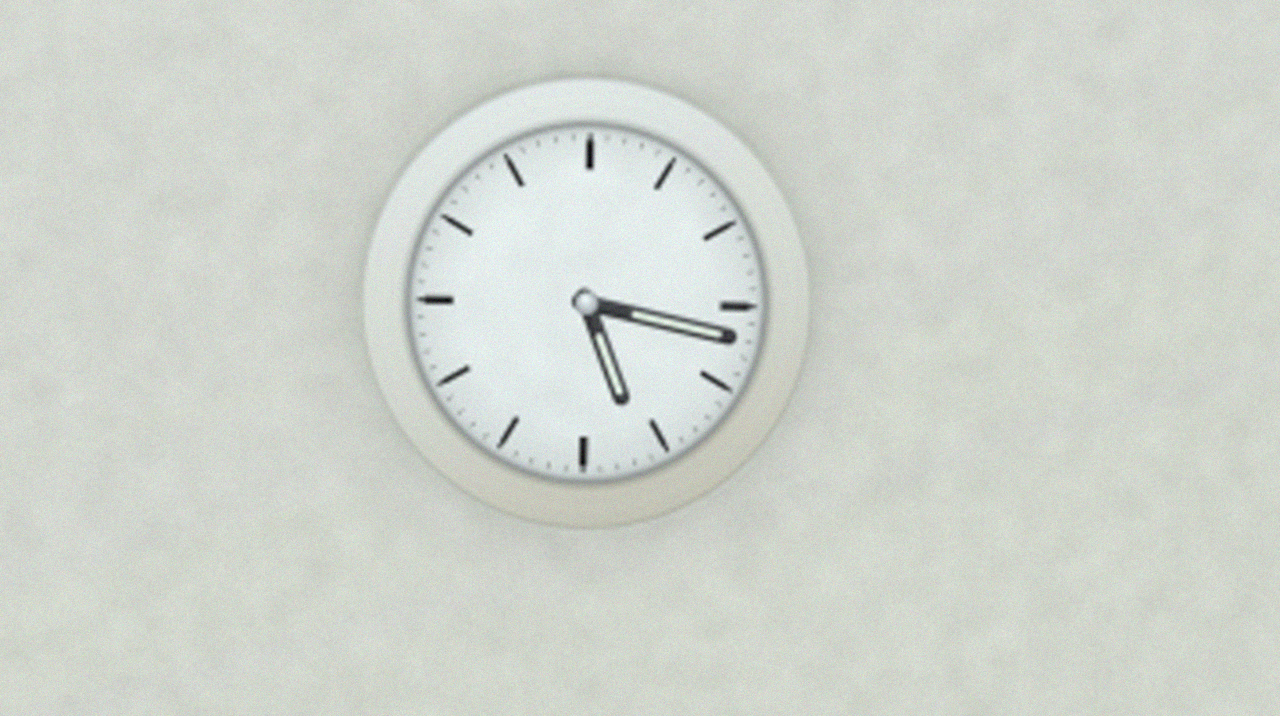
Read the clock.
5:17
